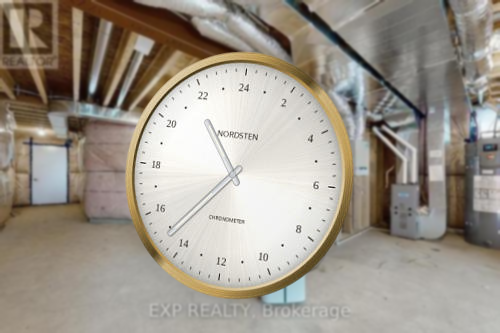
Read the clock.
21:37
